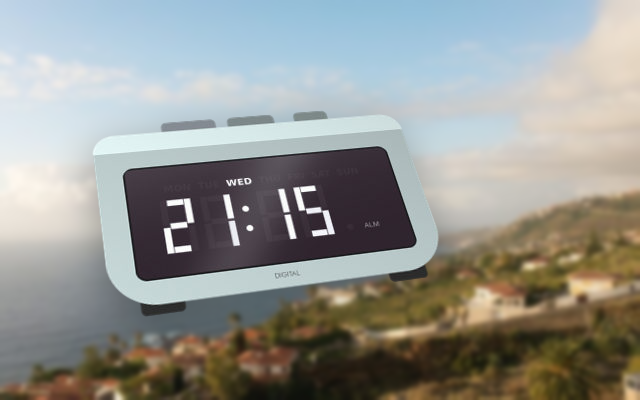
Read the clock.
21:15
